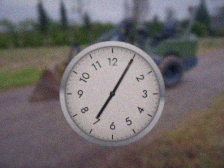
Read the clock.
7:05
